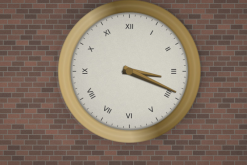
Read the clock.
3:19
